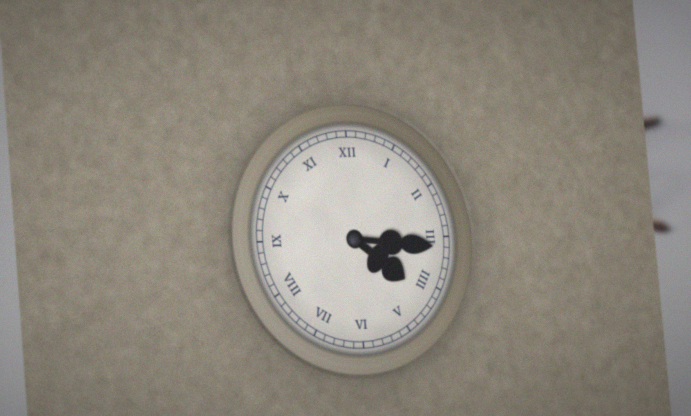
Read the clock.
4:16
